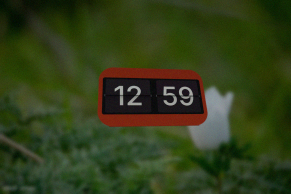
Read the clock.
12:59
